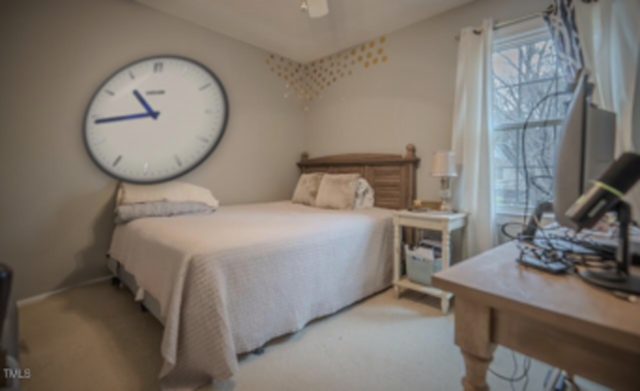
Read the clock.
10:44
